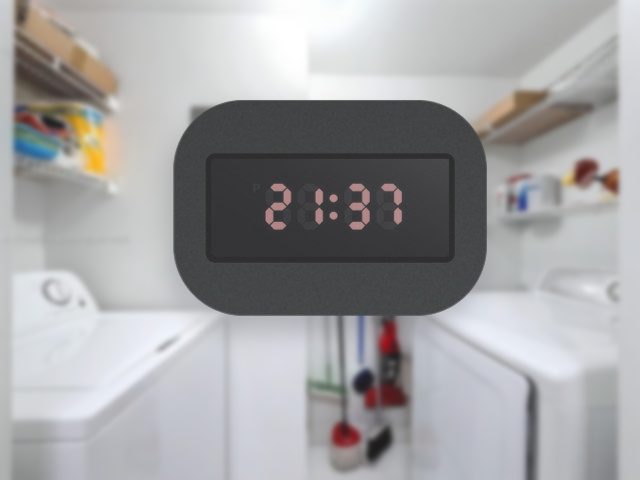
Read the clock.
21:37
